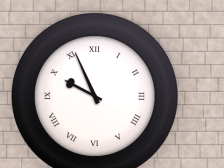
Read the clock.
9:56
